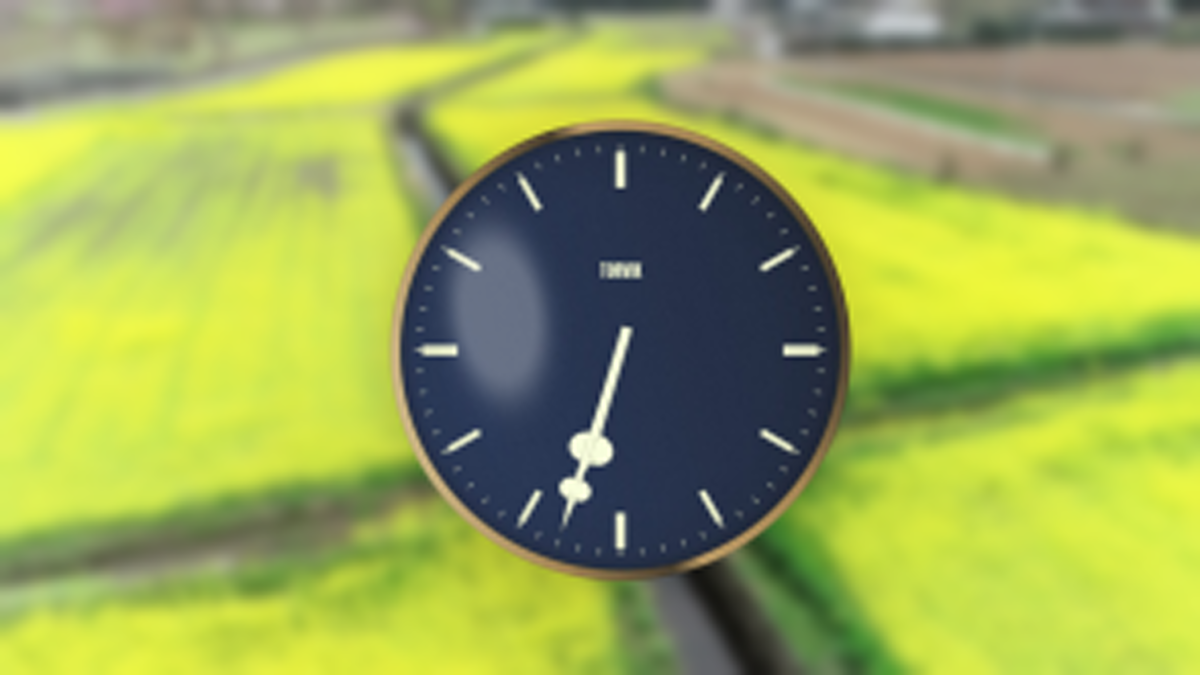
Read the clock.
6:33
